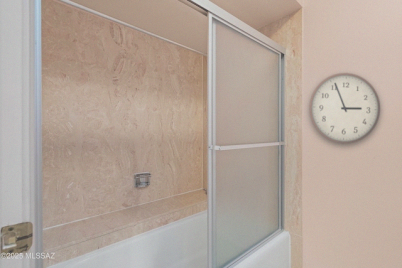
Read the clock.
2:56
